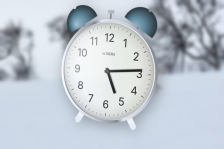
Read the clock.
5:14
